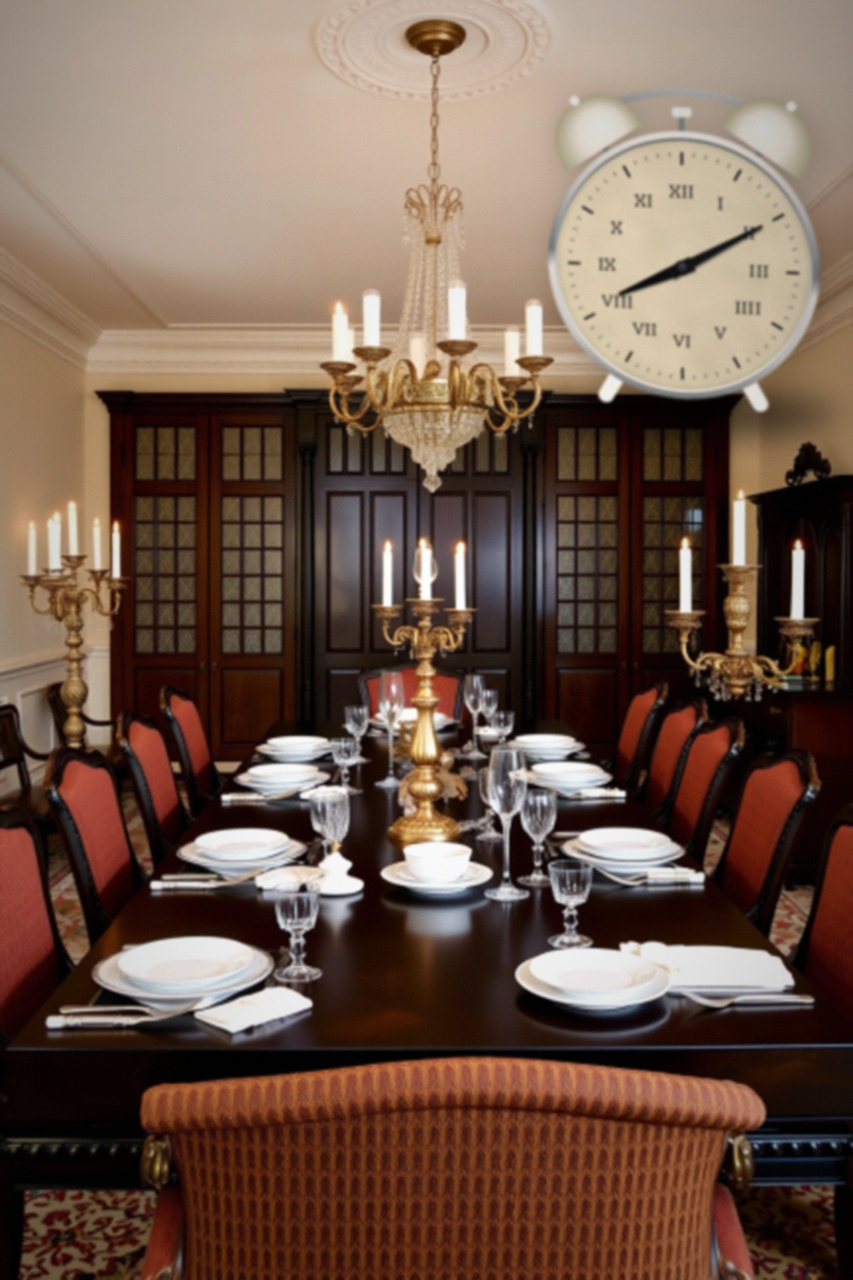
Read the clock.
8:10
